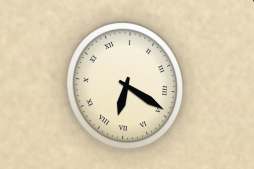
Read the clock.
7:24
